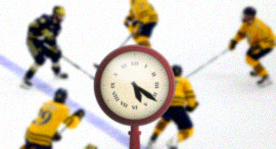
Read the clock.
5:21
